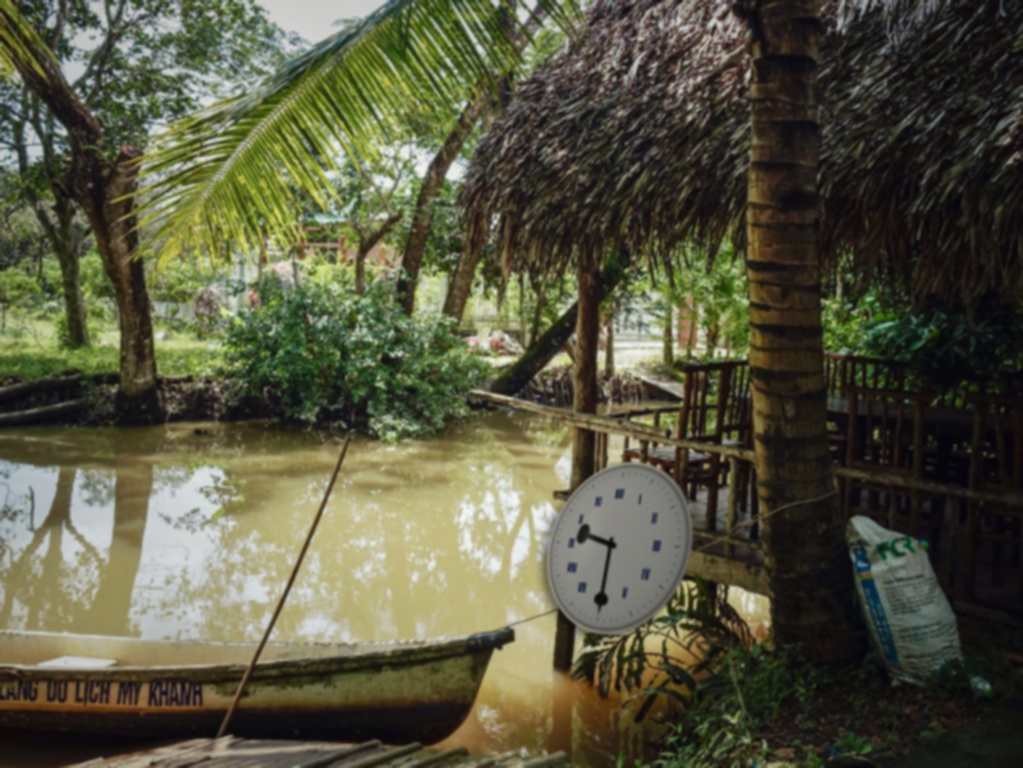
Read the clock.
9:30
